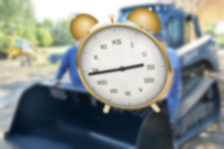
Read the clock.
2:44
